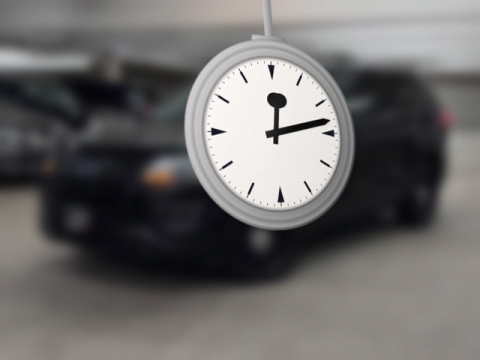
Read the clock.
12:13
